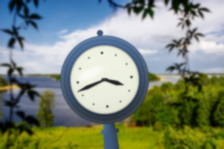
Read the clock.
3:42
